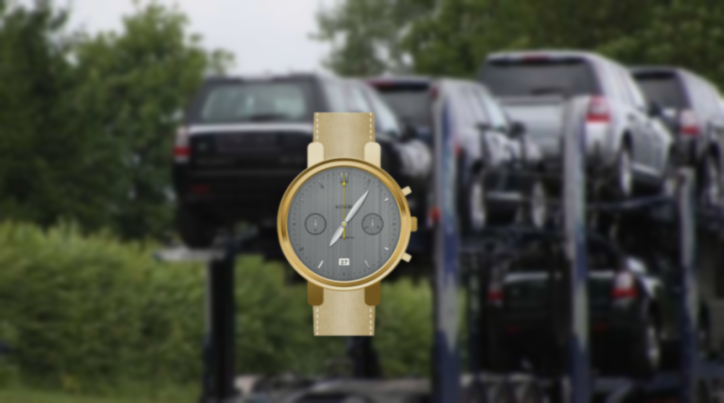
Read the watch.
7:06
